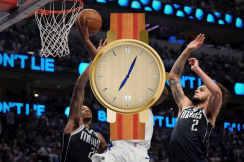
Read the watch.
7:04
